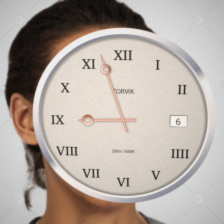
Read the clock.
8:57
